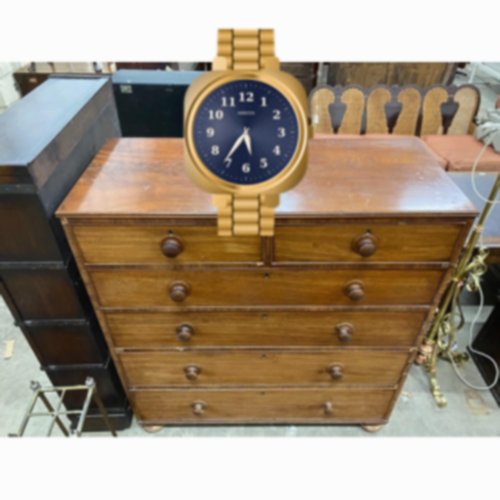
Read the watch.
5:36
